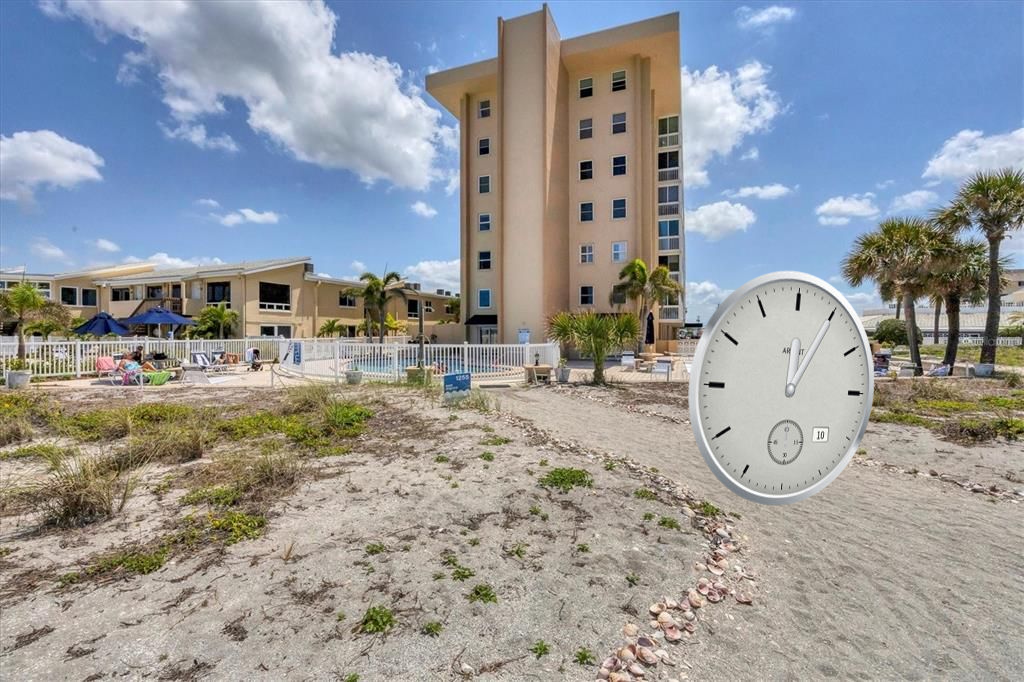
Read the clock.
12:05
